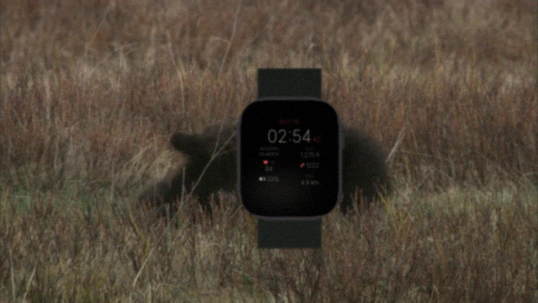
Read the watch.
2:54
